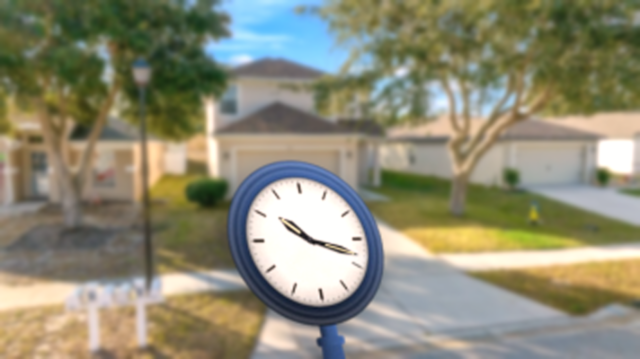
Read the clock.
10:18
